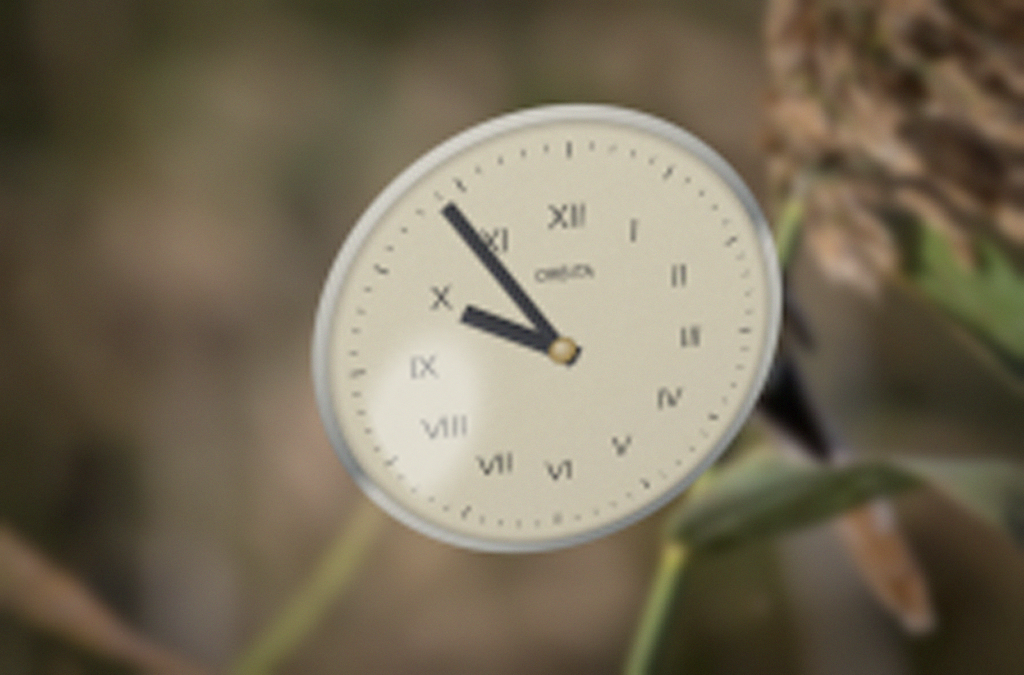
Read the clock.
9:54
